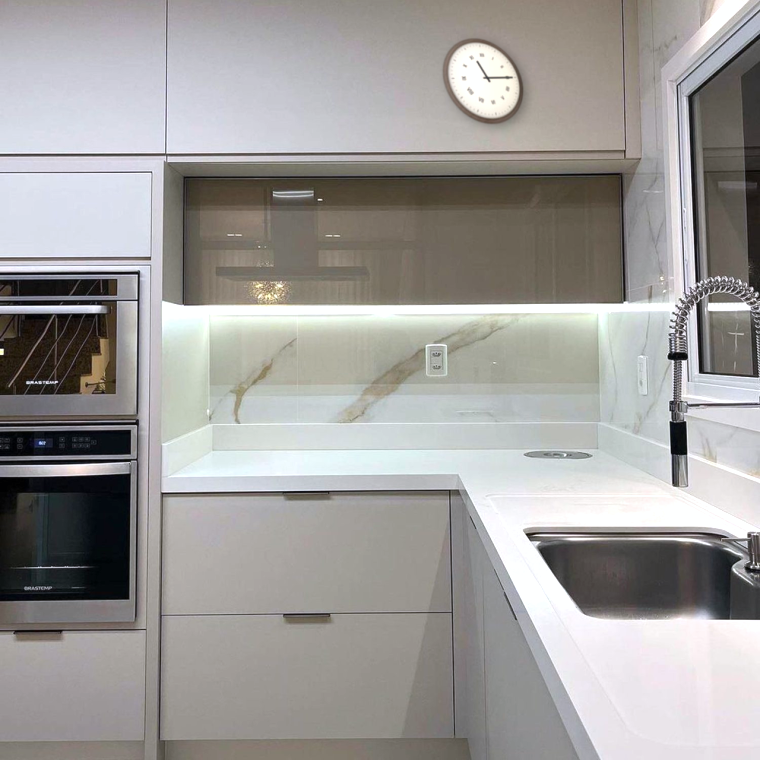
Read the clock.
11:15
